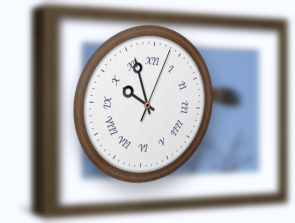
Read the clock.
9:56:03
